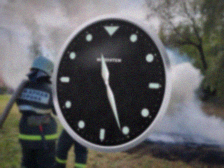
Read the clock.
11:26
